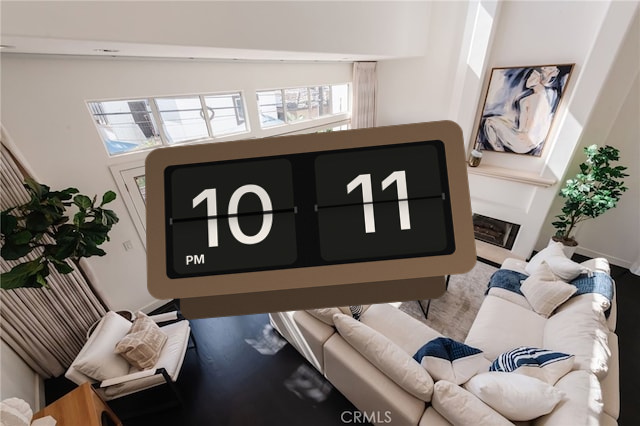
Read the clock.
10:11
